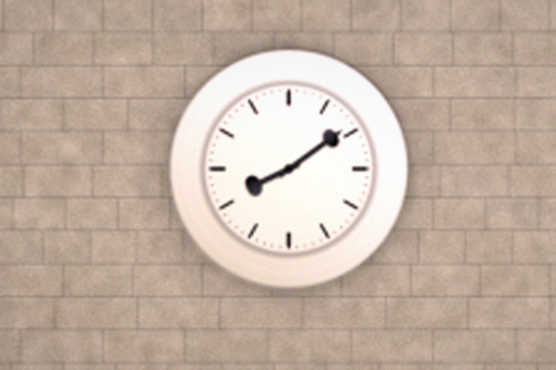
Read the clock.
8:09
